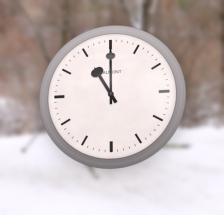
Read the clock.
11:00
